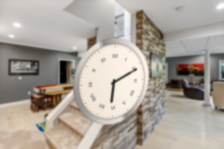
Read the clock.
6:11
